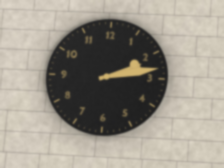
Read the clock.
2:13
